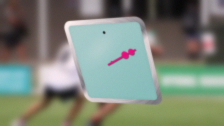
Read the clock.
2:11
